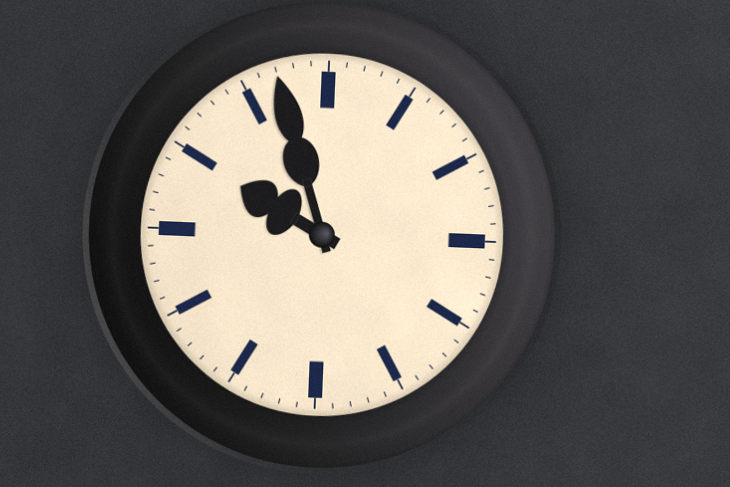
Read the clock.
9:57
